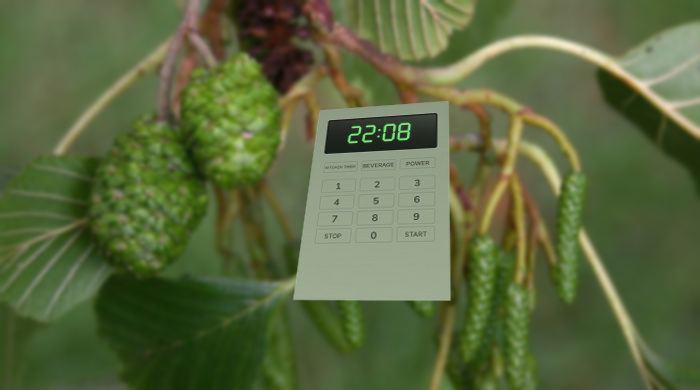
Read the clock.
22:08
